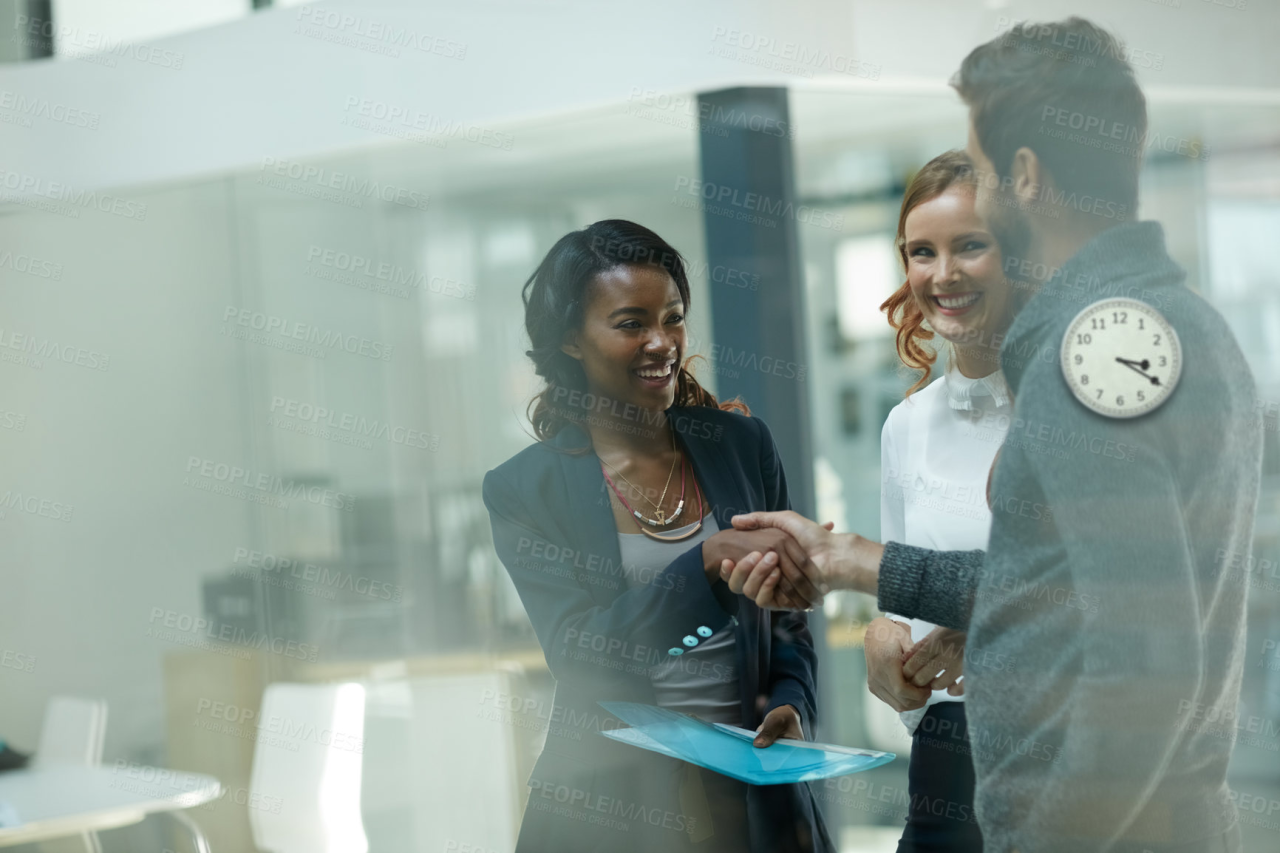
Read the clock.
3:20
